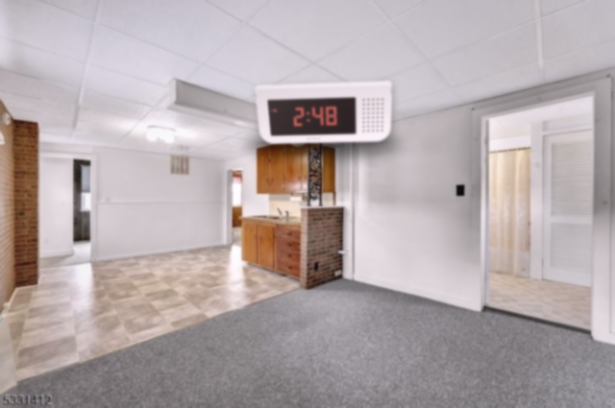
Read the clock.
2:48
